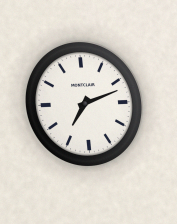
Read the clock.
7:12
